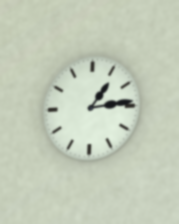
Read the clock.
1:14
